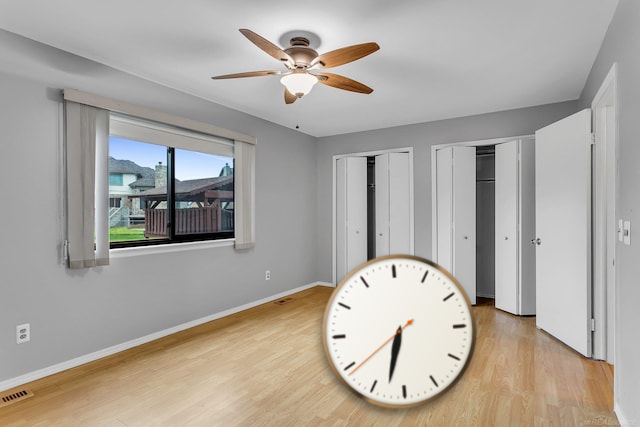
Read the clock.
6:32:39
